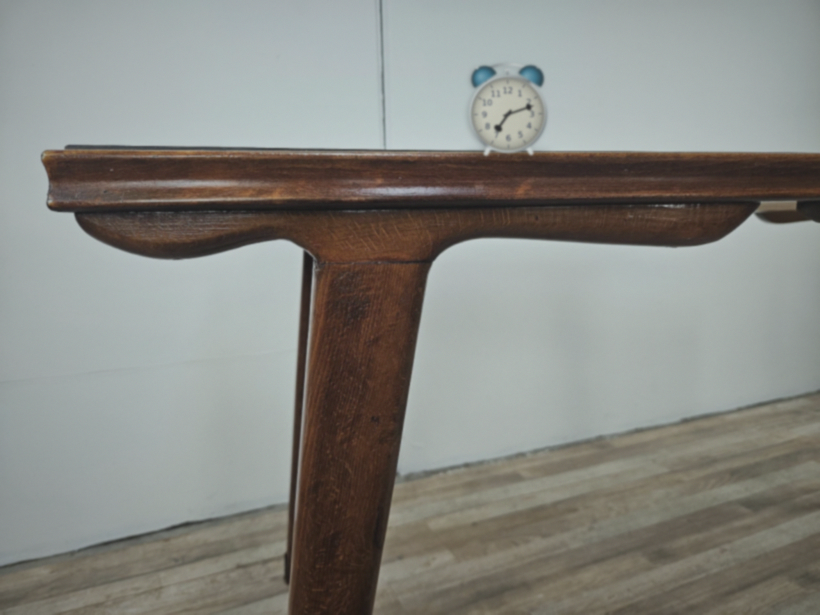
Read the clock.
7:12
